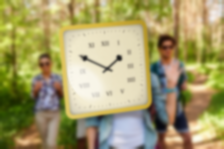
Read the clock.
1:50
